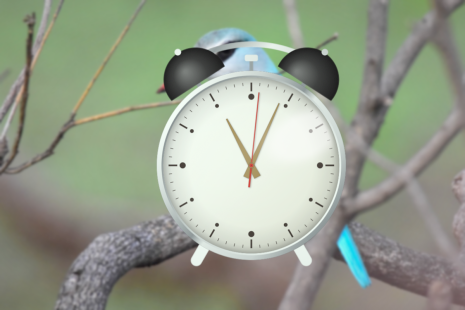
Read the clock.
11:04:01
